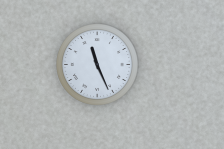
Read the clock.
11:26
